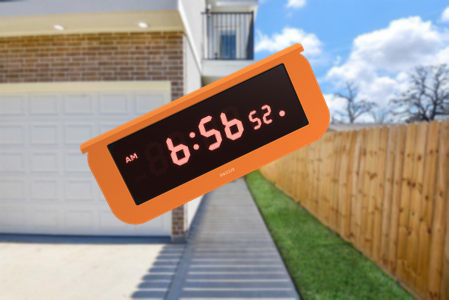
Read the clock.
6:56:52
